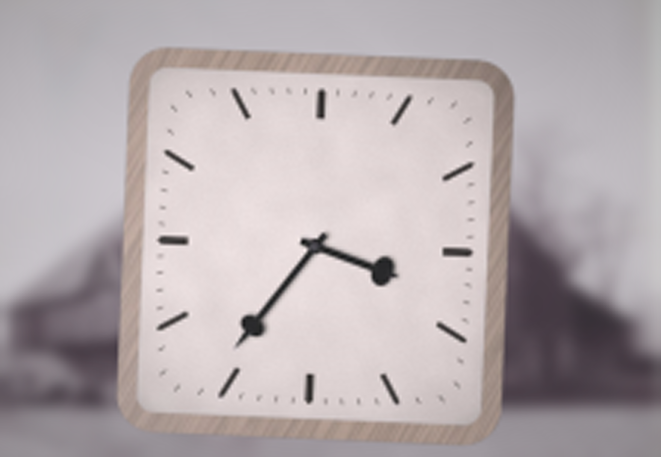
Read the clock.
3:36
